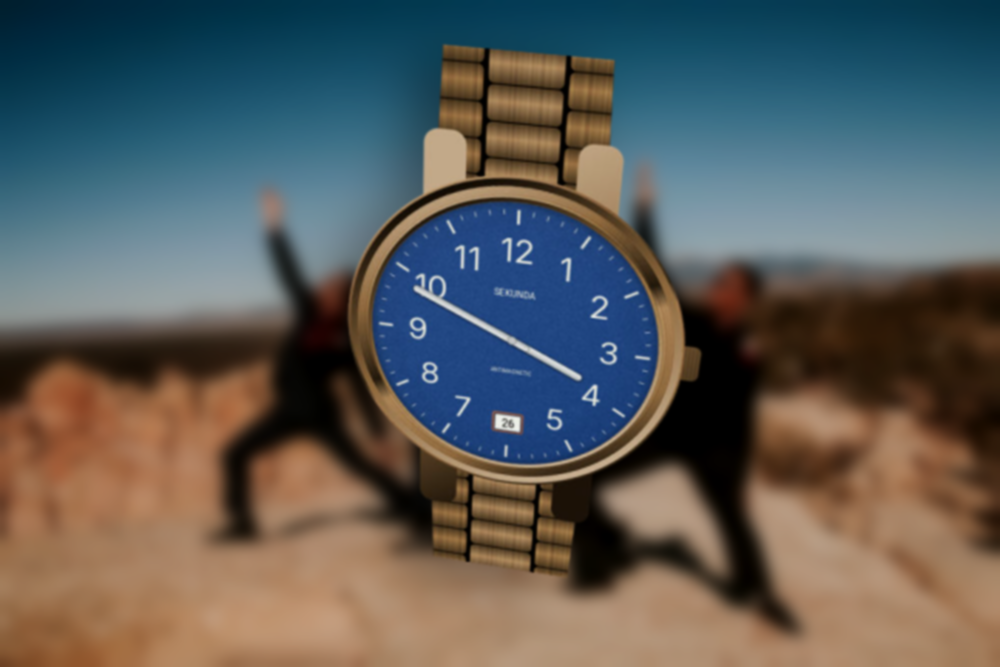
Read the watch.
3:49
